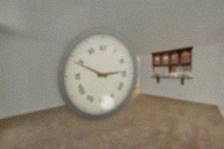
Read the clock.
2:49
